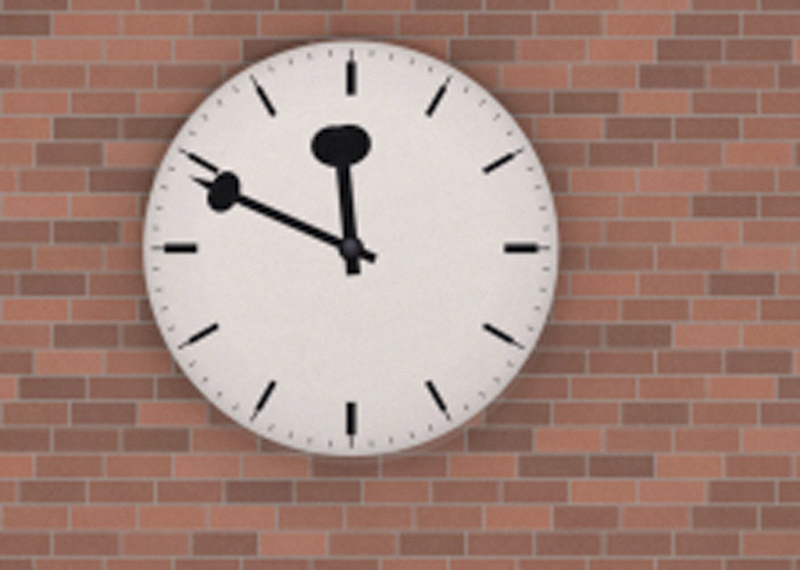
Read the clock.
11:49
